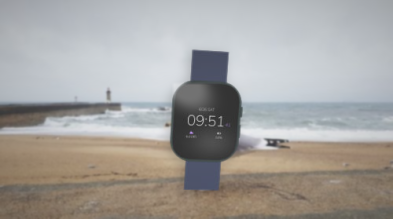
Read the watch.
9:51
